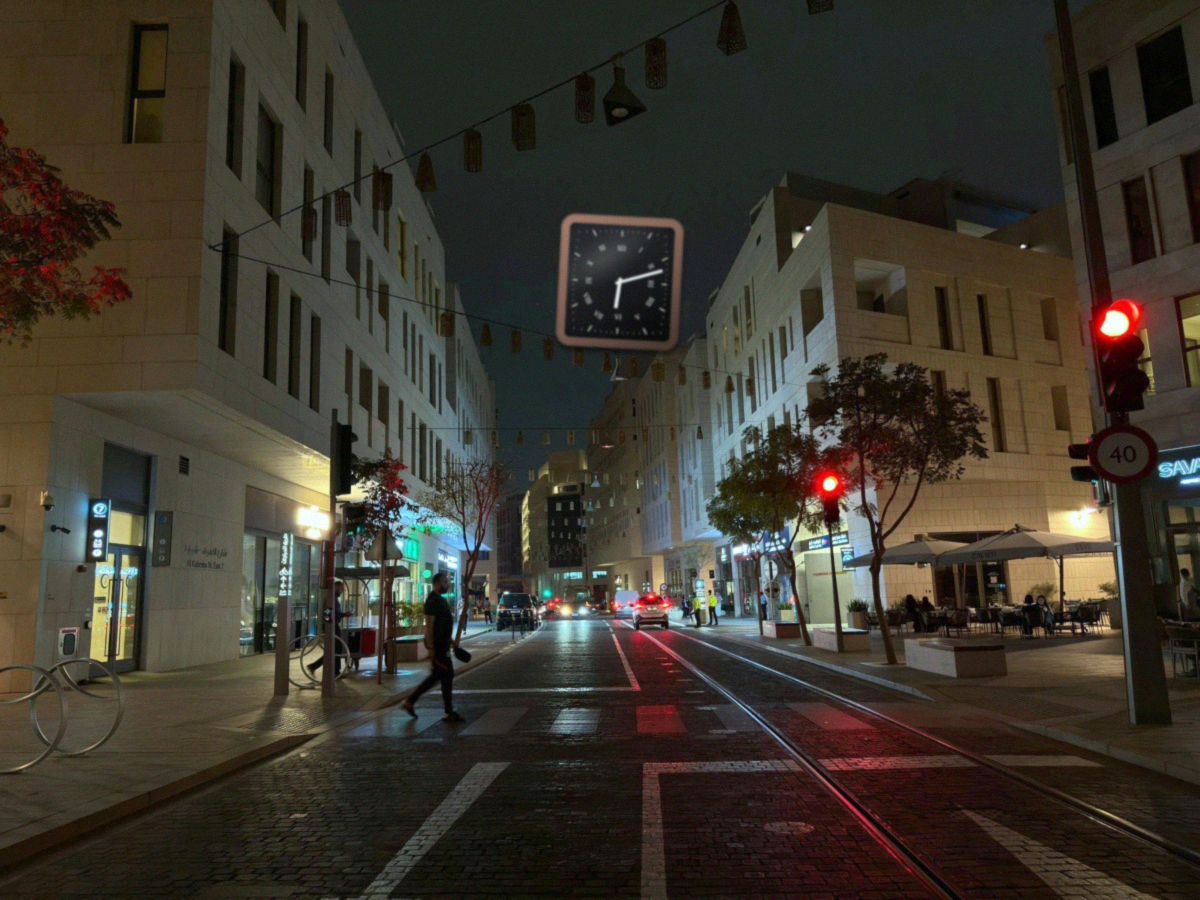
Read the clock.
6:12
